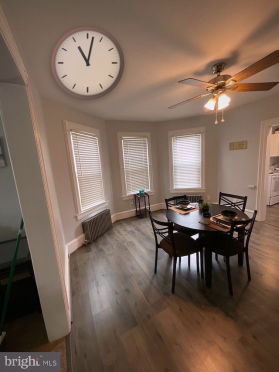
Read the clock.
11:02
